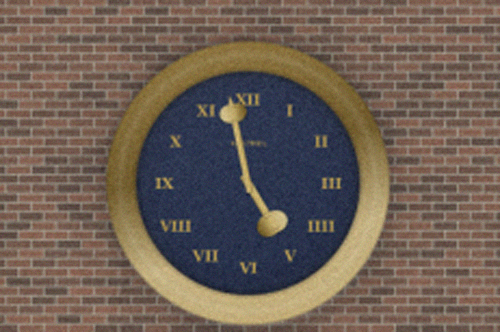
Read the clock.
4:58
